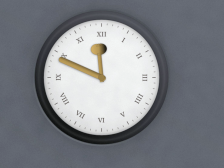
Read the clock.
11:49
